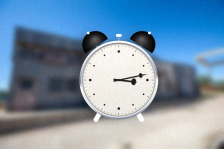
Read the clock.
3:13
